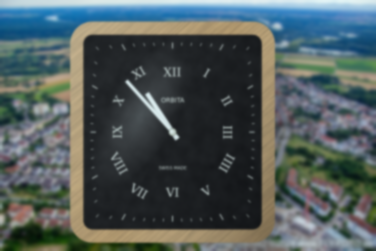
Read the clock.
10:53
